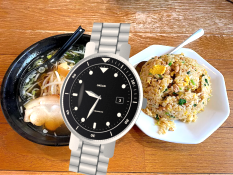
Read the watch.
9:34
